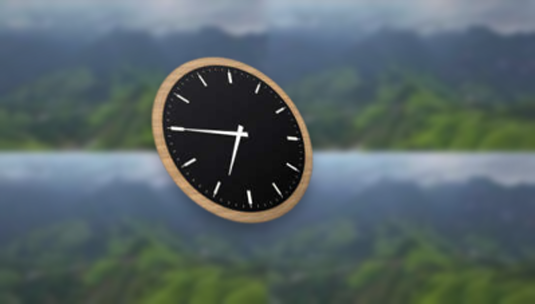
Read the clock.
6:45
